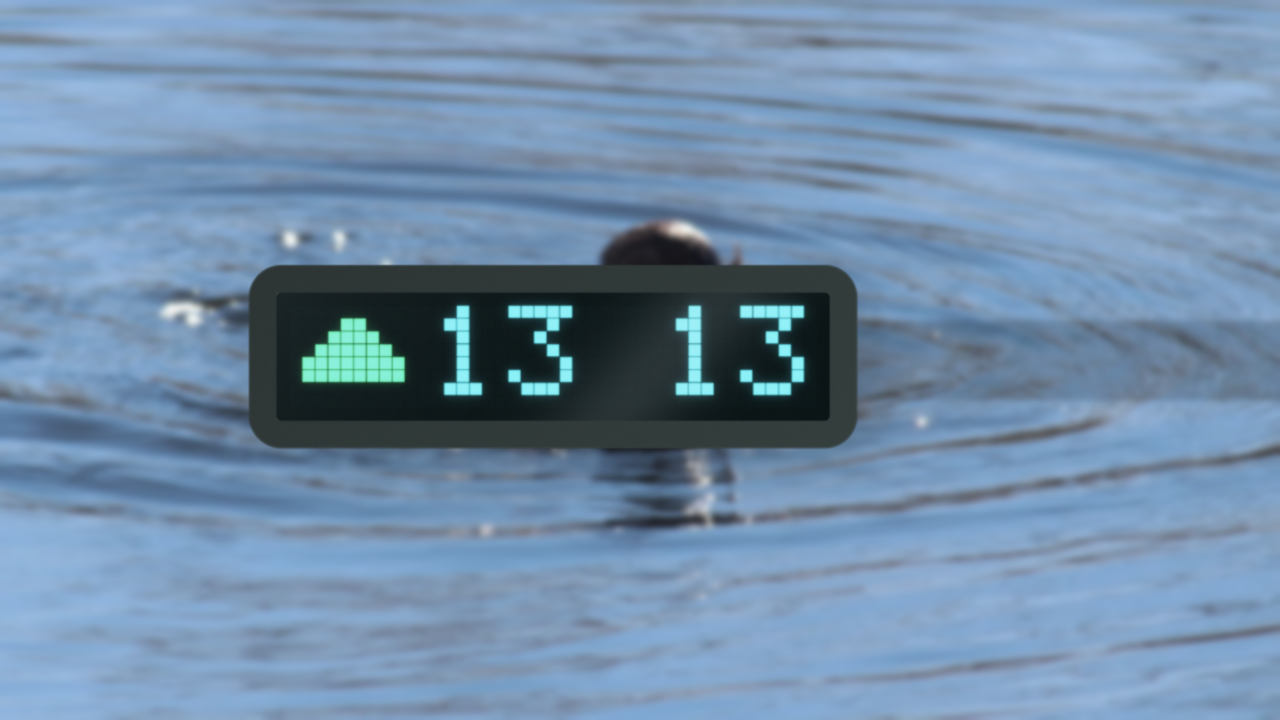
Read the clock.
13:13
